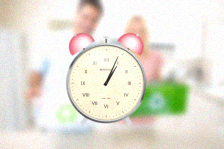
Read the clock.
1:04
